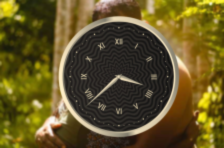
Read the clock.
3:38
